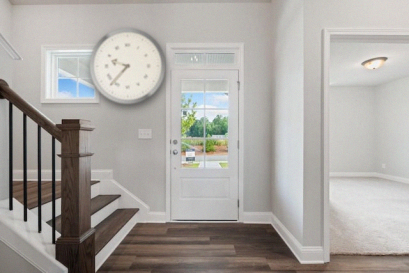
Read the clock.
9:37
